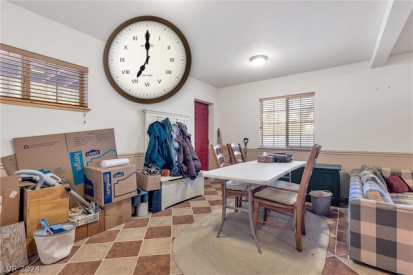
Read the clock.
7:00
